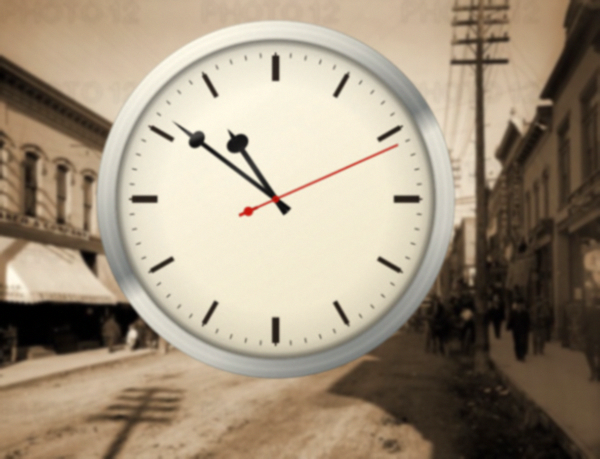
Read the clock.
10:51:11
